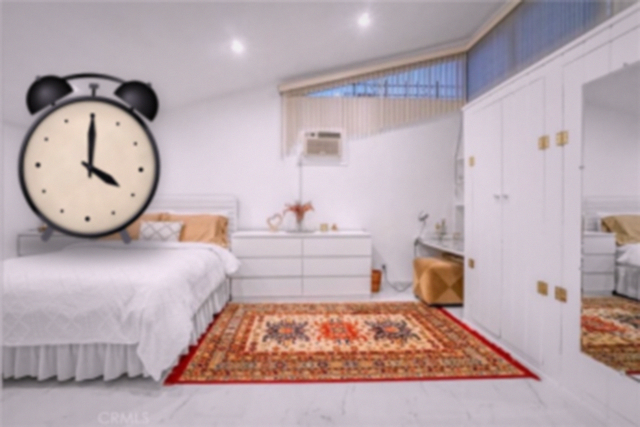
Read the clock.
4:00
